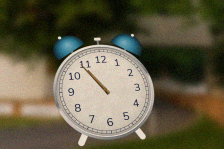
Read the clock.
10:54
